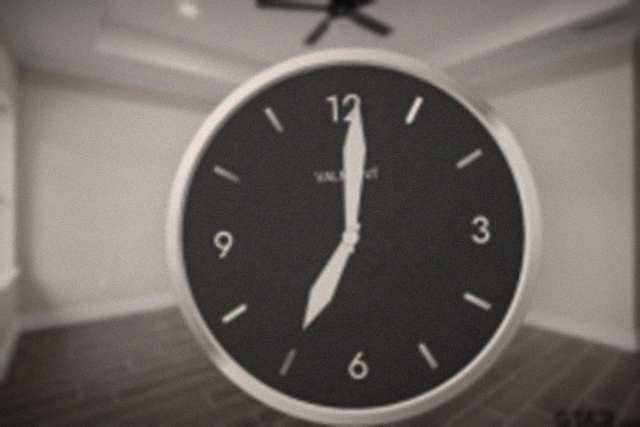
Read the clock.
7:01
